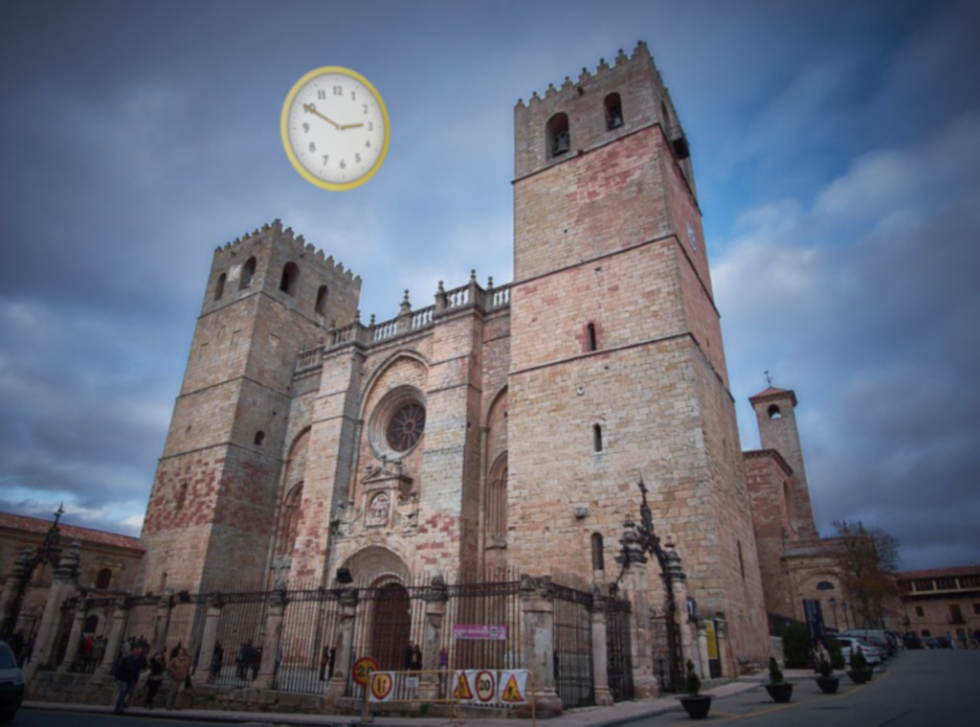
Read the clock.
2:50
